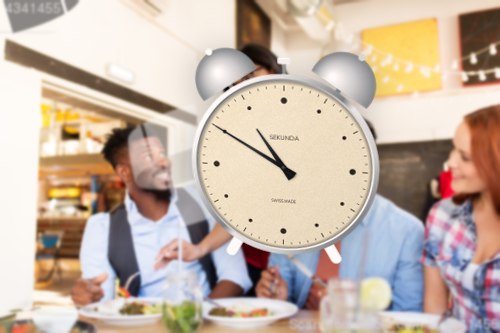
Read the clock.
10:50
